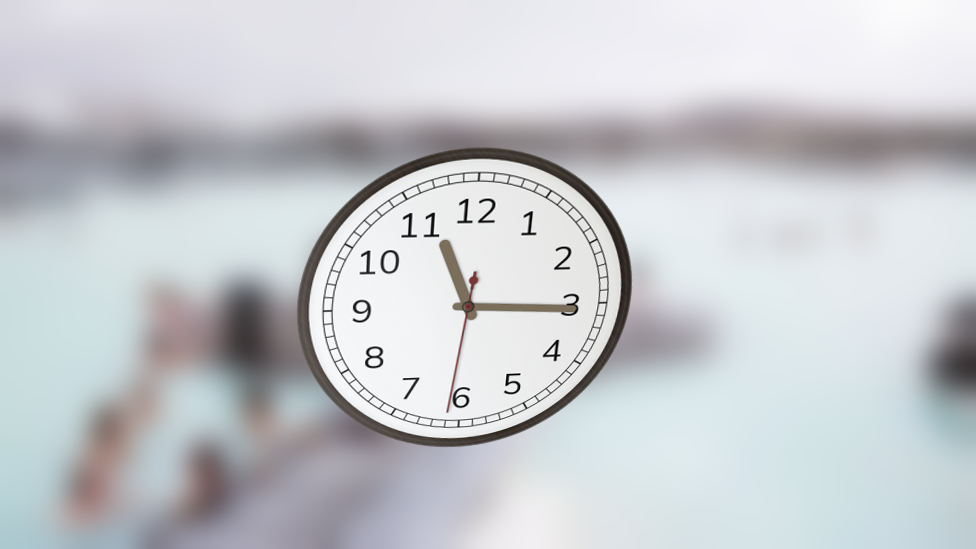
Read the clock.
11:15:31
